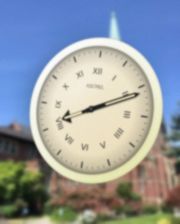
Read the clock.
8:11
